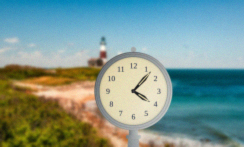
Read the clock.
4:07
